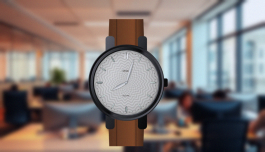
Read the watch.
8:03
